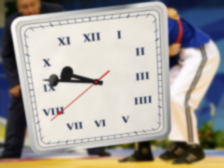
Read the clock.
9:46:39
